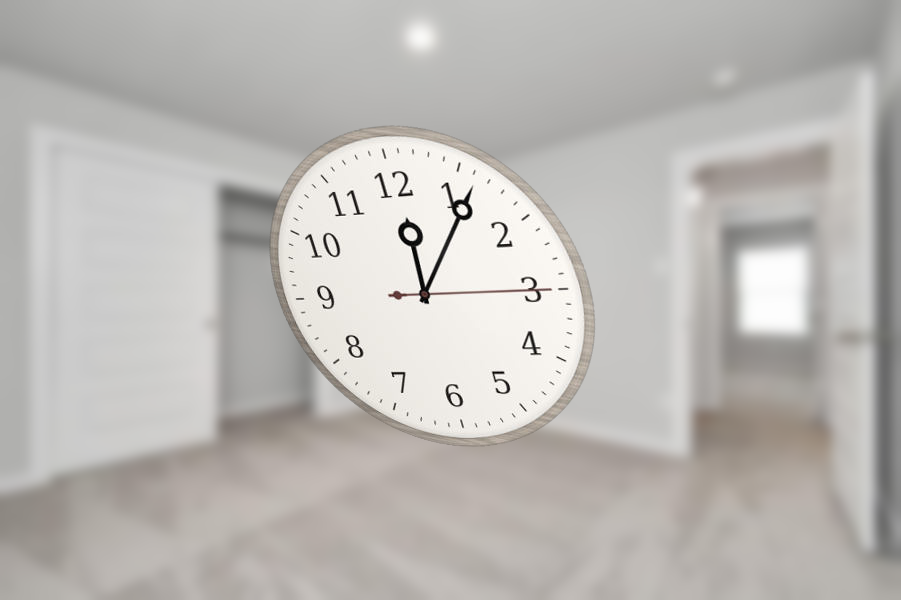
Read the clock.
12:06:15
